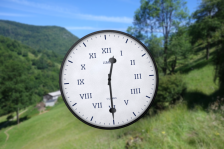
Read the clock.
12:30
